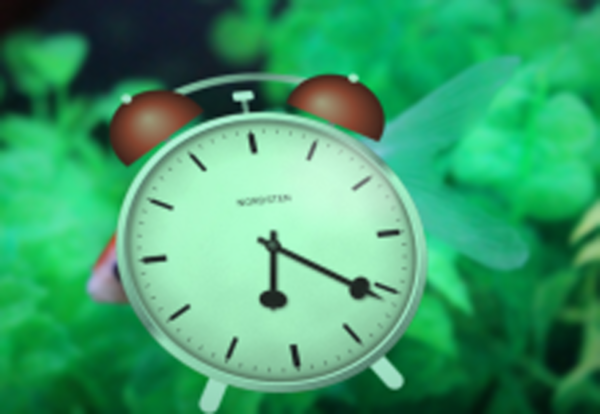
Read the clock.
6:21
